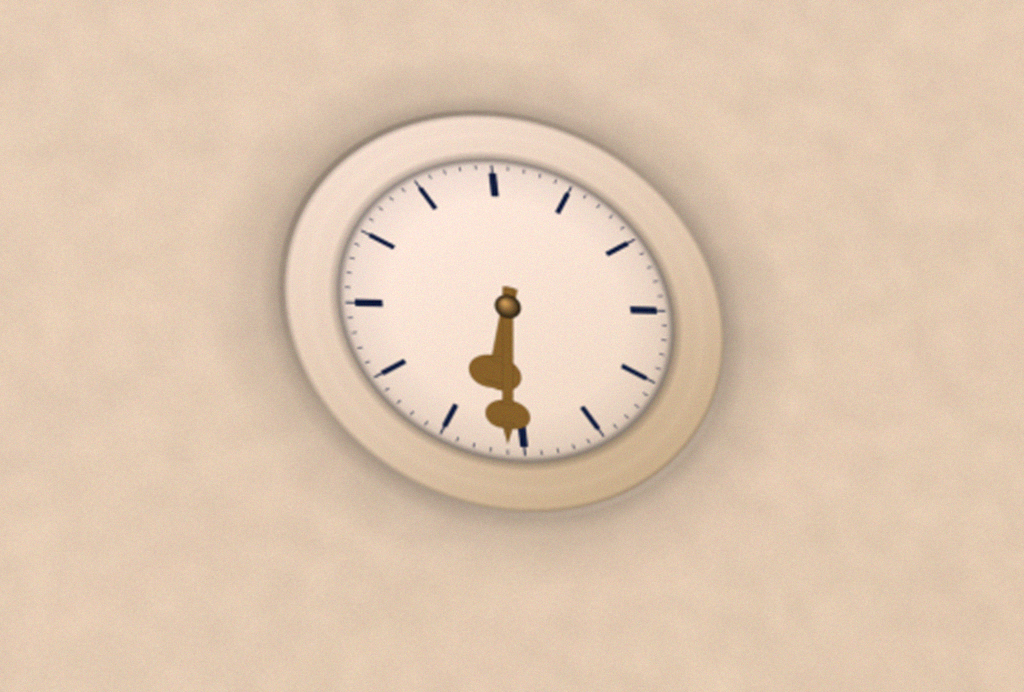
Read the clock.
6:31
